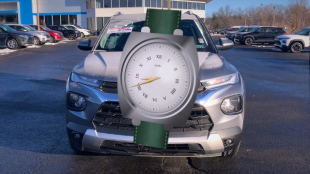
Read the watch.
8:41
